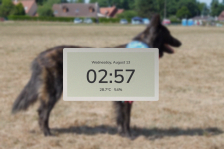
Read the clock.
2:57
